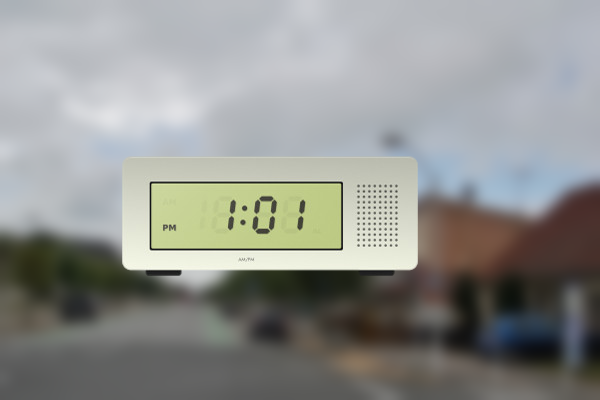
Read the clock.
1:01
